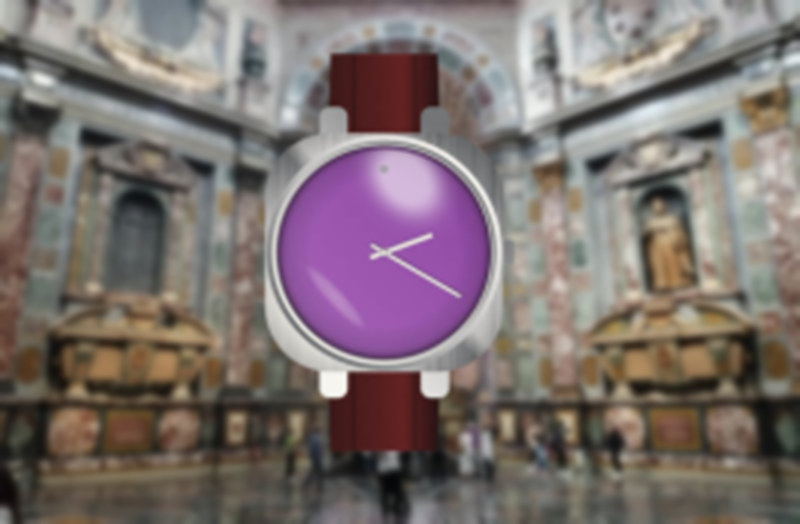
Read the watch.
2:20
